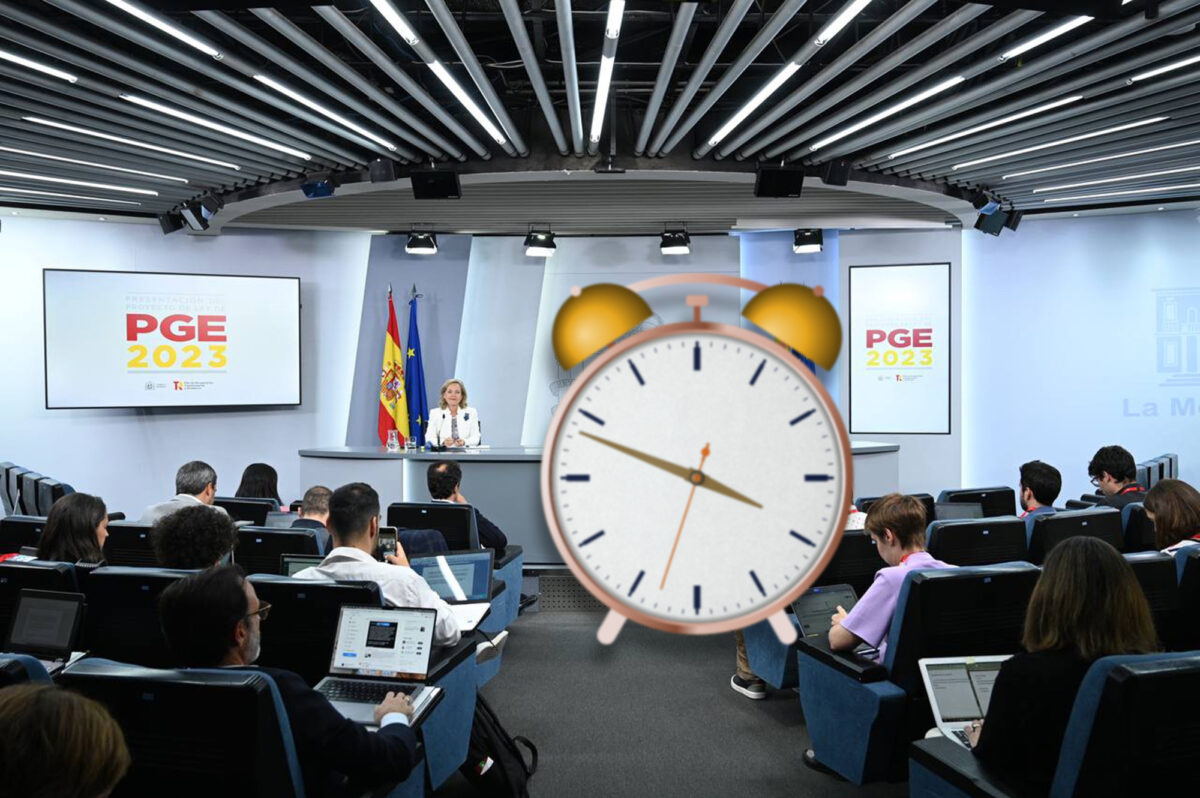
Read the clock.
3:48:33
